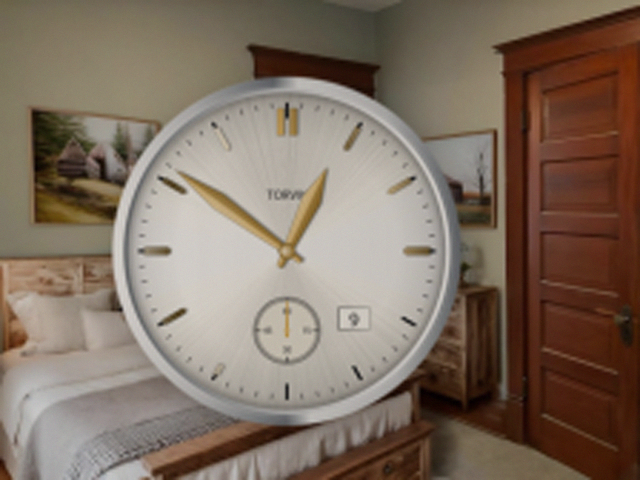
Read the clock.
12:51
